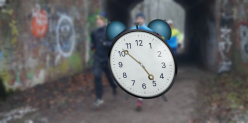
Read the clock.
4:52
